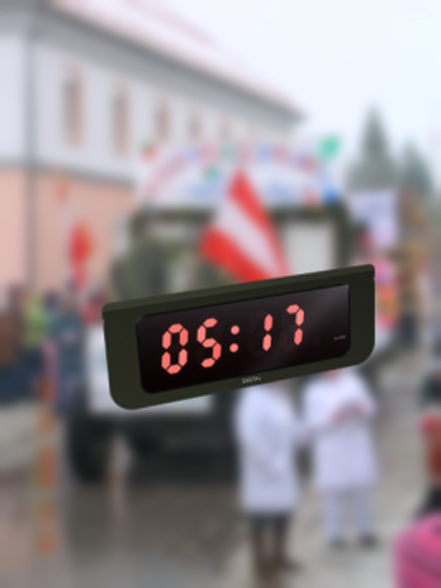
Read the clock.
5:17
